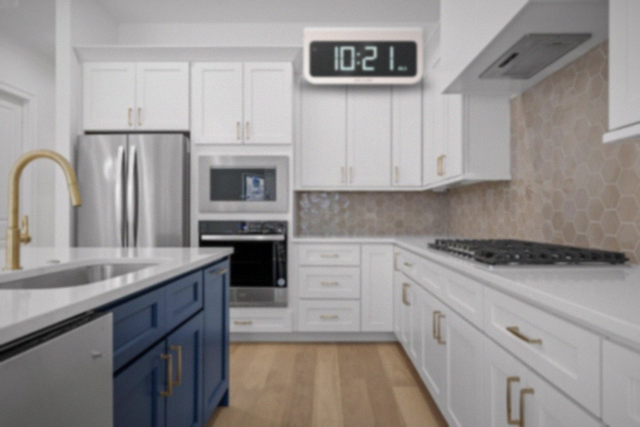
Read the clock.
10:21
